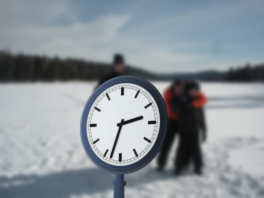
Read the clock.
2:33
